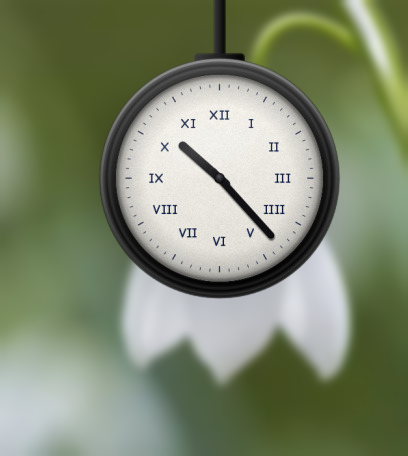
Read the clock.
10:23
